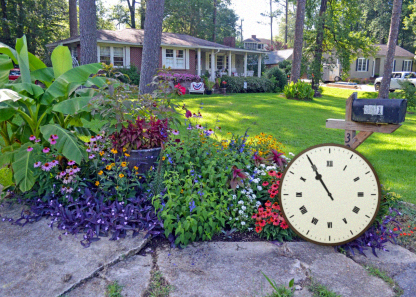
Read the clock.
10:55
